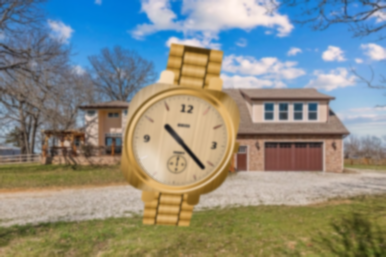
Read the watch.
10:22
